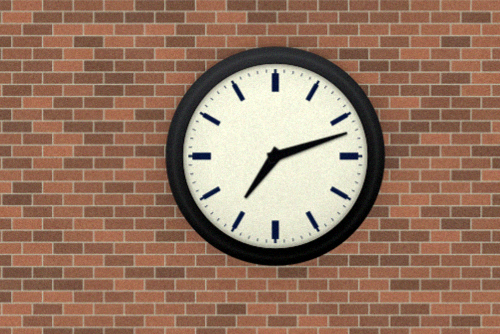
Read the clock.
7:12
